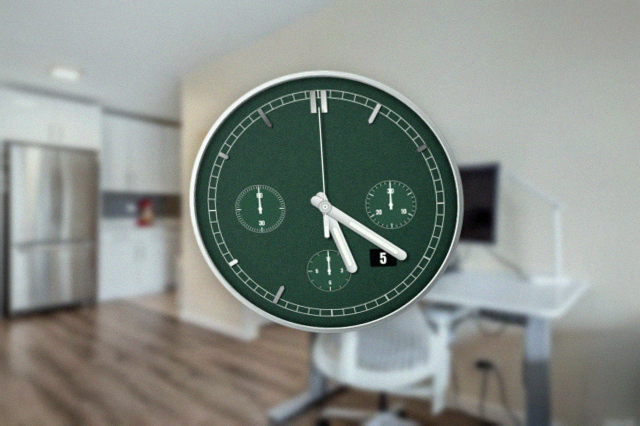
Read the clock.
5:21
